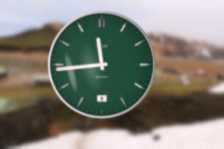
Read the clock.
11:44
